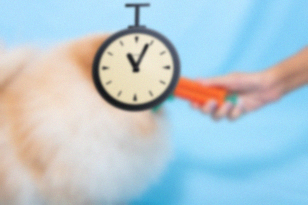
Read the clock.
11:04
